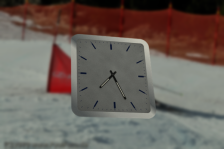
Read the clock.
7:26
